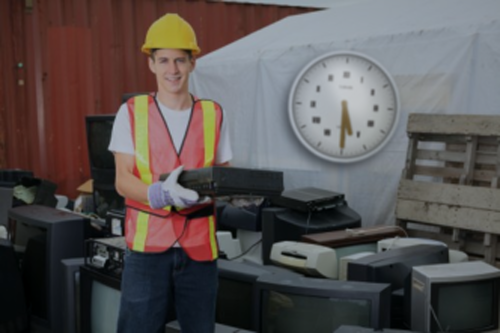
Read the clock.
5:30
